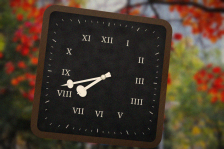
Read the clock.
7:42
